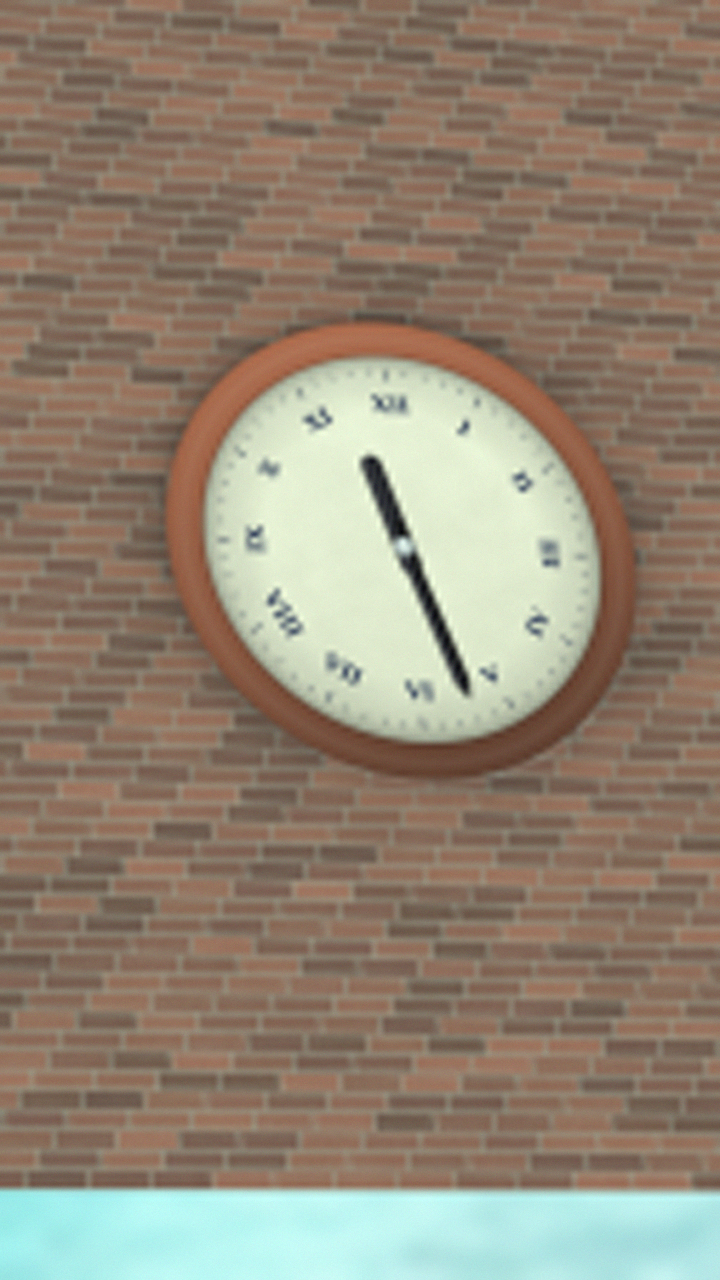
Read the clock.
11:27
